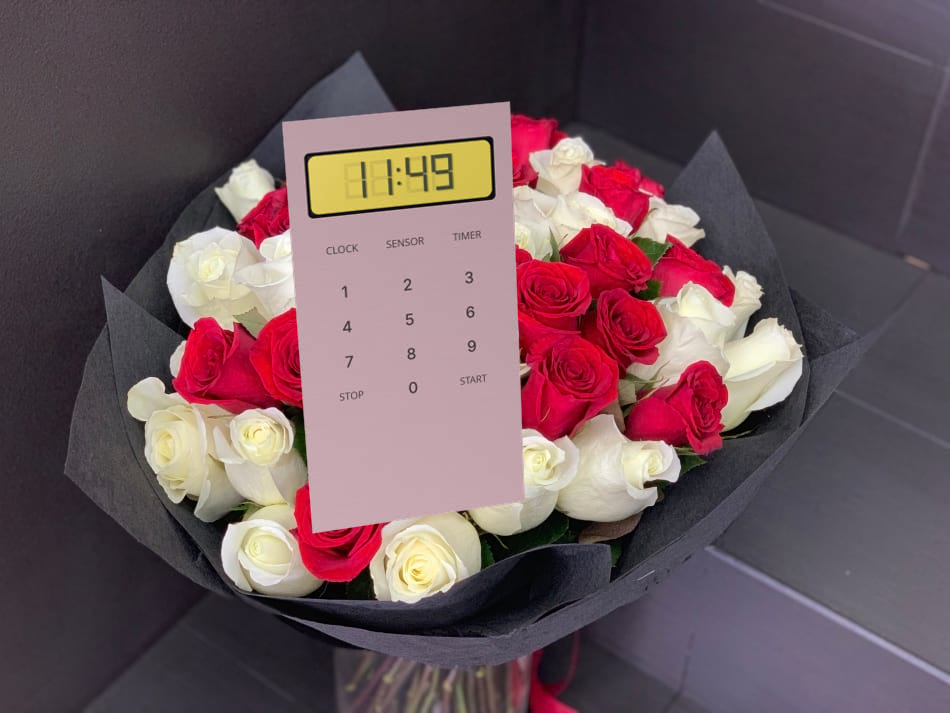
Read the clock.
11:49
